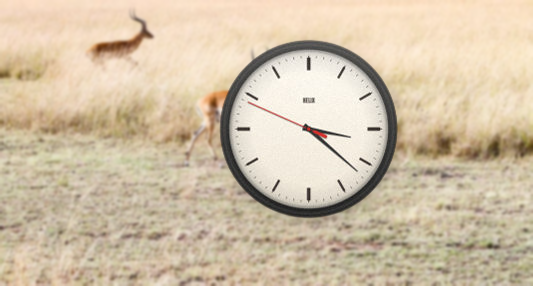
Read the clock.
3:21:49
